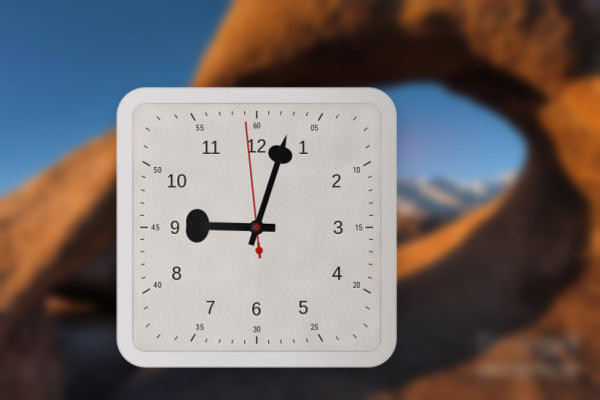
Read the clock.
9:02:59
